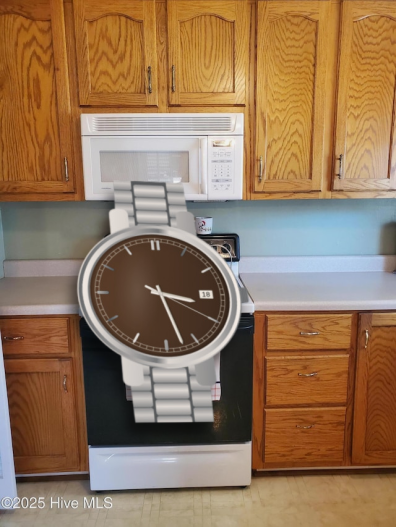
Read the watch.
3:27:20
